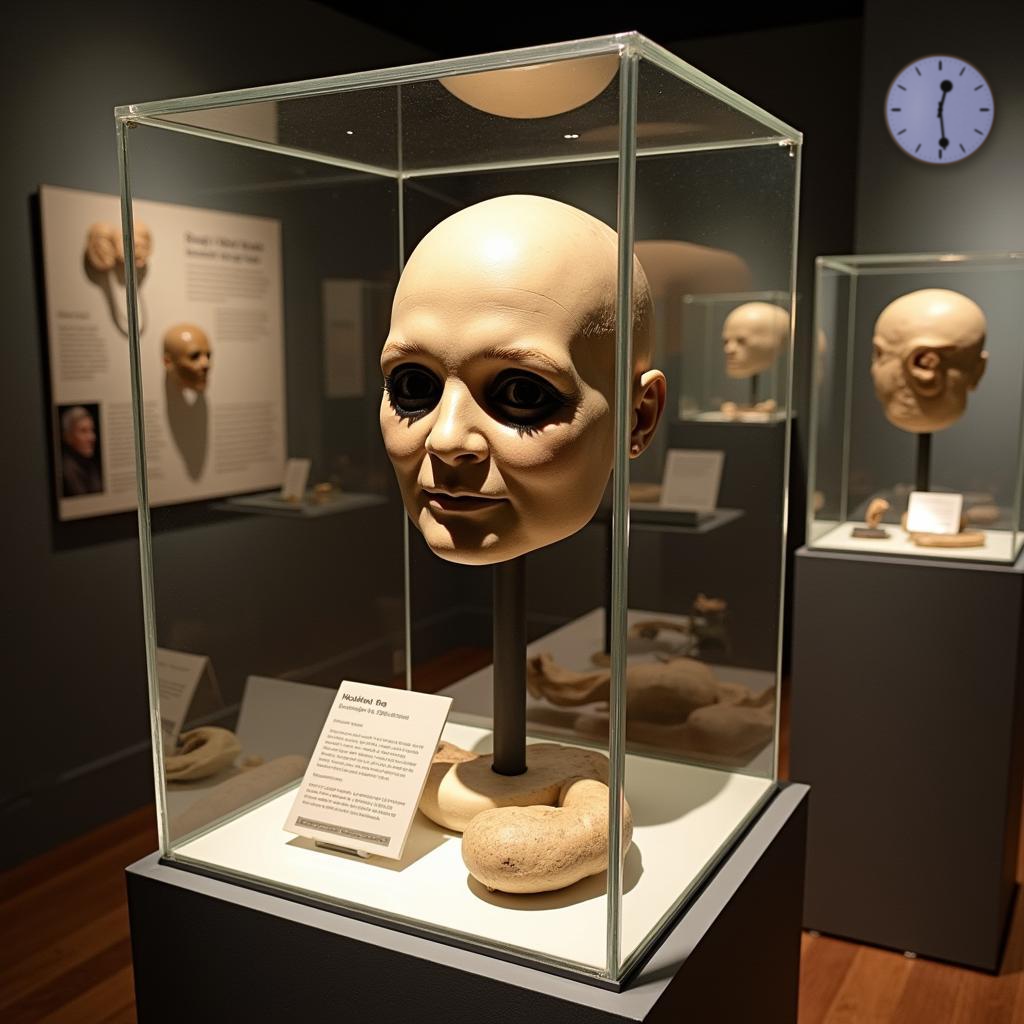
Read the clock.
12:29
